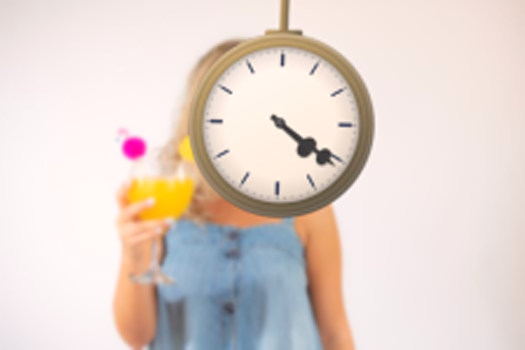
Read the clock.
4:21
